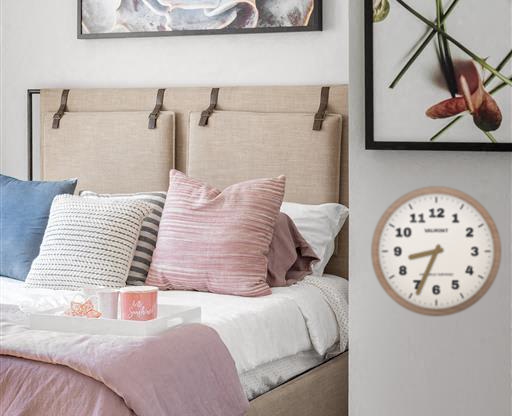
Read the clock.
8:34
